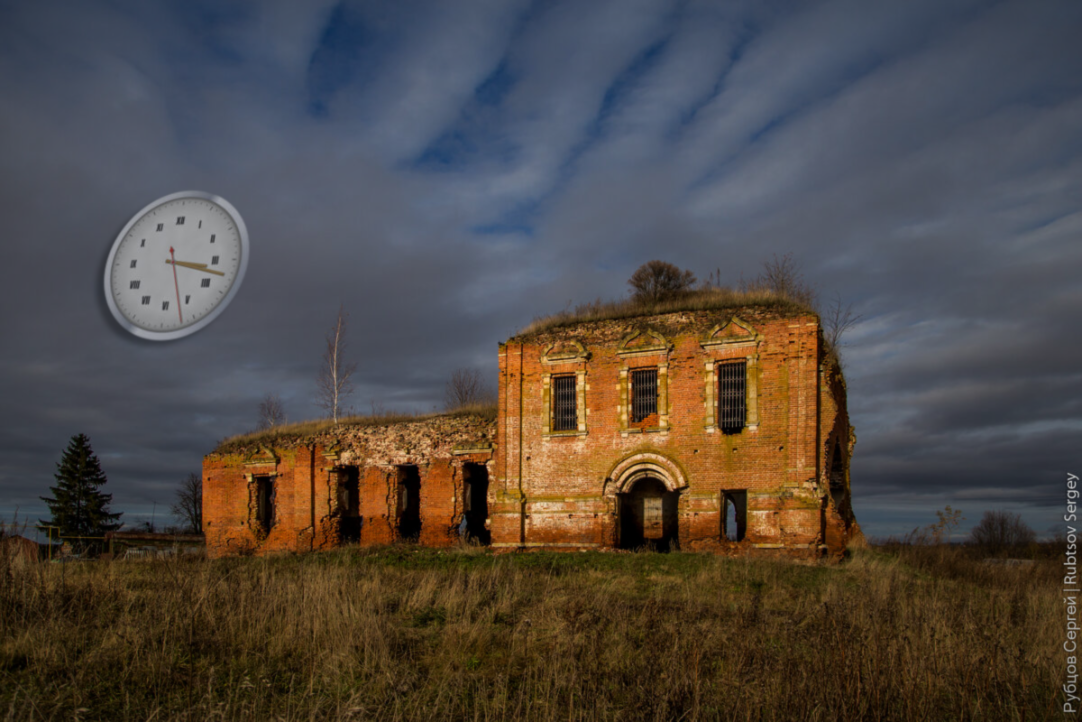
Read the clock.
3:17:27
